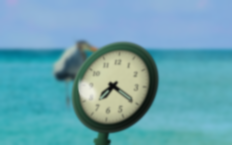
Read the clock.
7:20
